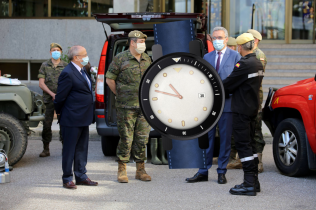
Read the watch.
10:48
